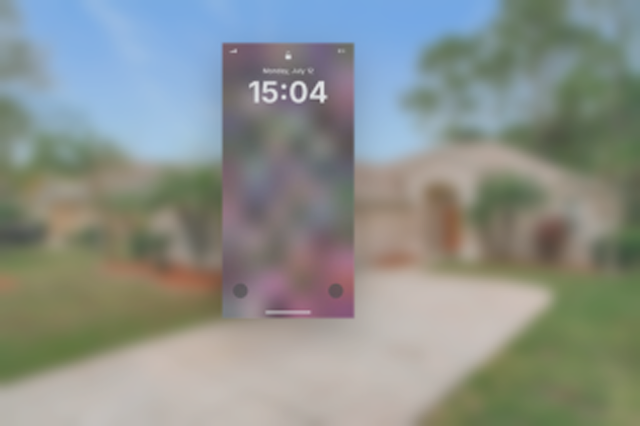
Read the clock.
15:04
